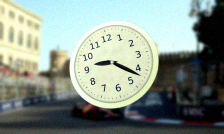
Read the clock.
9:22
